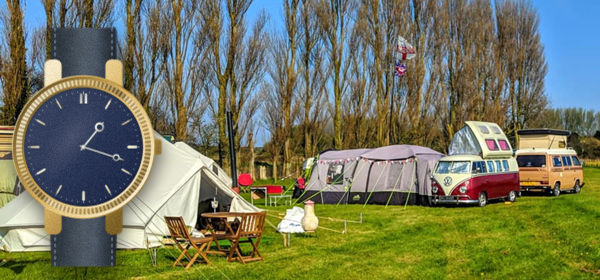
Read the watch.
1:18
